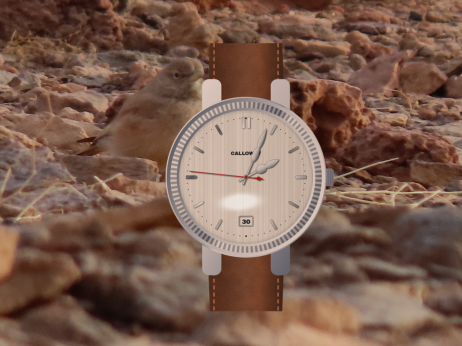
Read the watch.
2:03:46
